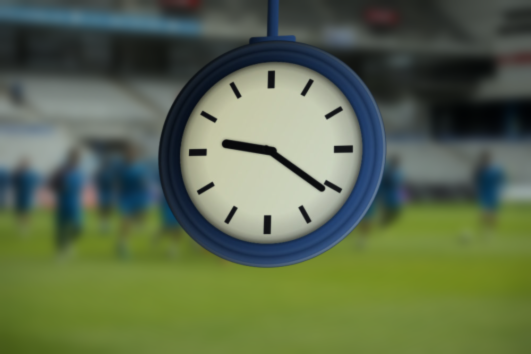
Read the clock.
9:21
